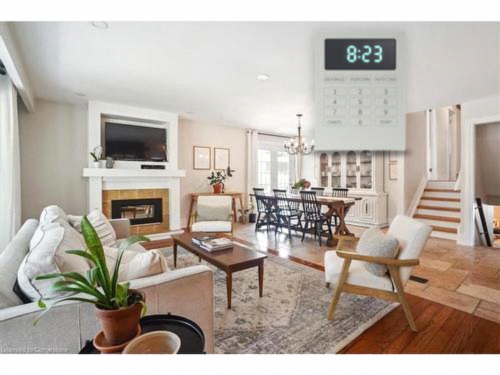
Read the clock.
8:23
